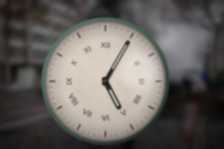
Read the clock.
5:05
